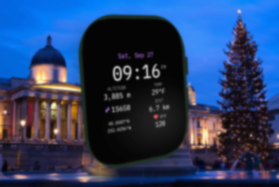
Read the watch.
9:16
